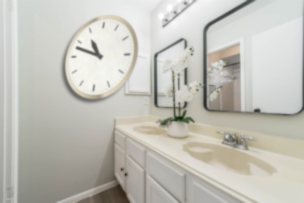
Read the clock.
10:48
